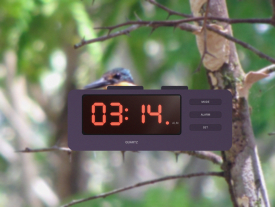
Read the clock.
3:14
